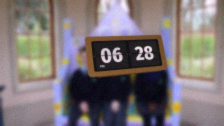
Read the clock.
6:28
